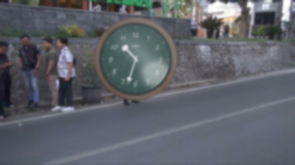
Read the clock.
10:33
